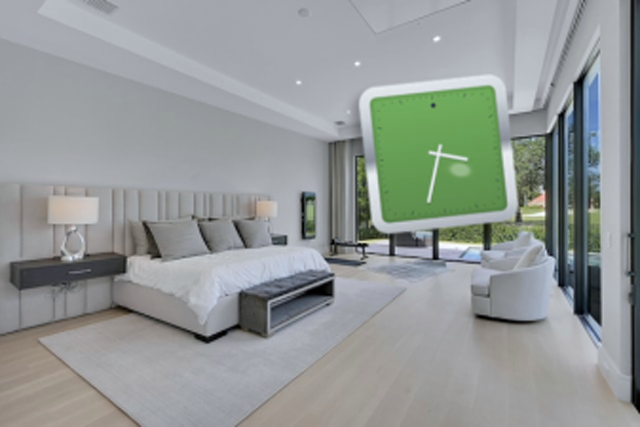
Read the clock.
3:33
